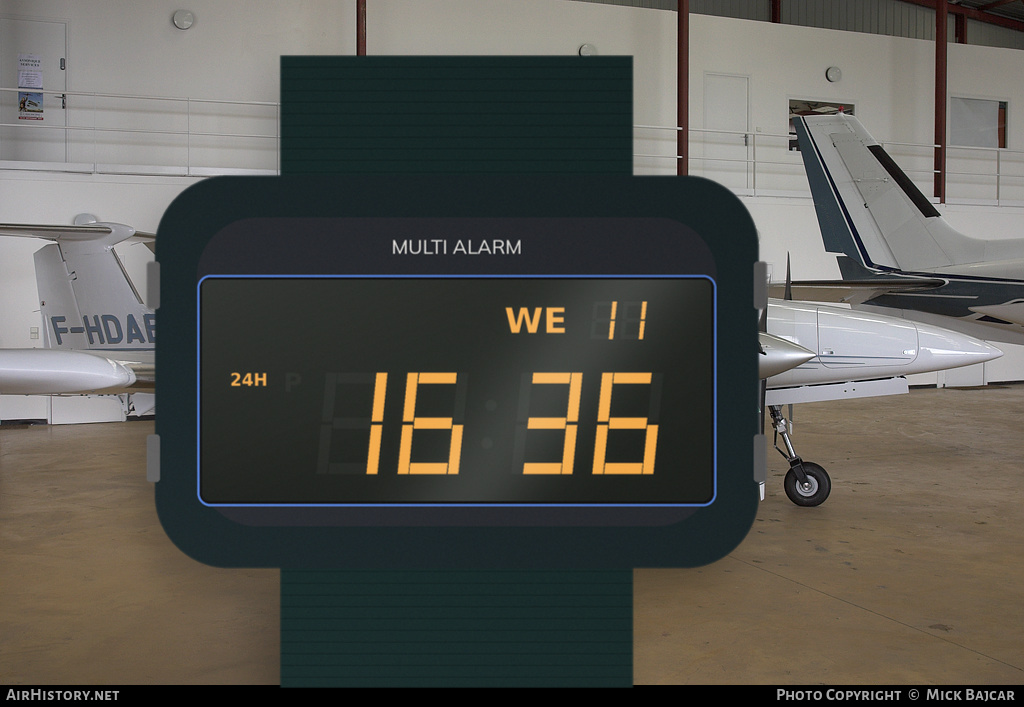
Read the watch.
16:36
